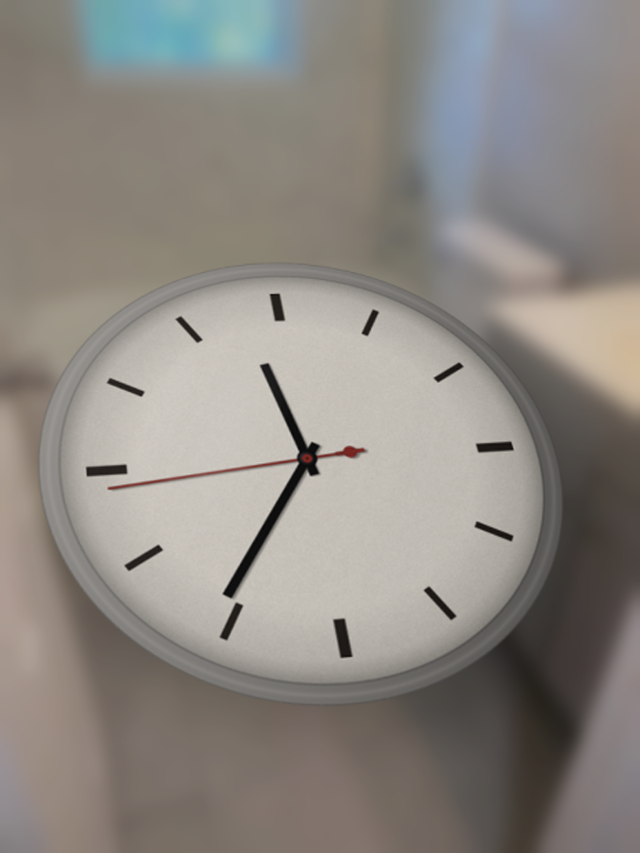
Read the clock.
11:35:44
